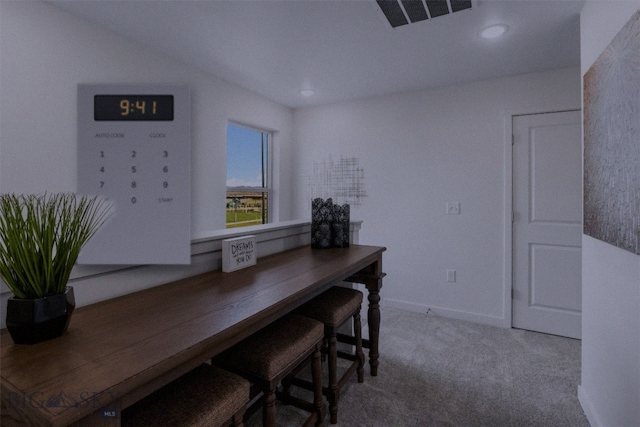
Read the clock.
9:41
